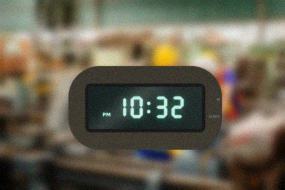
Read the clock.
10:32
